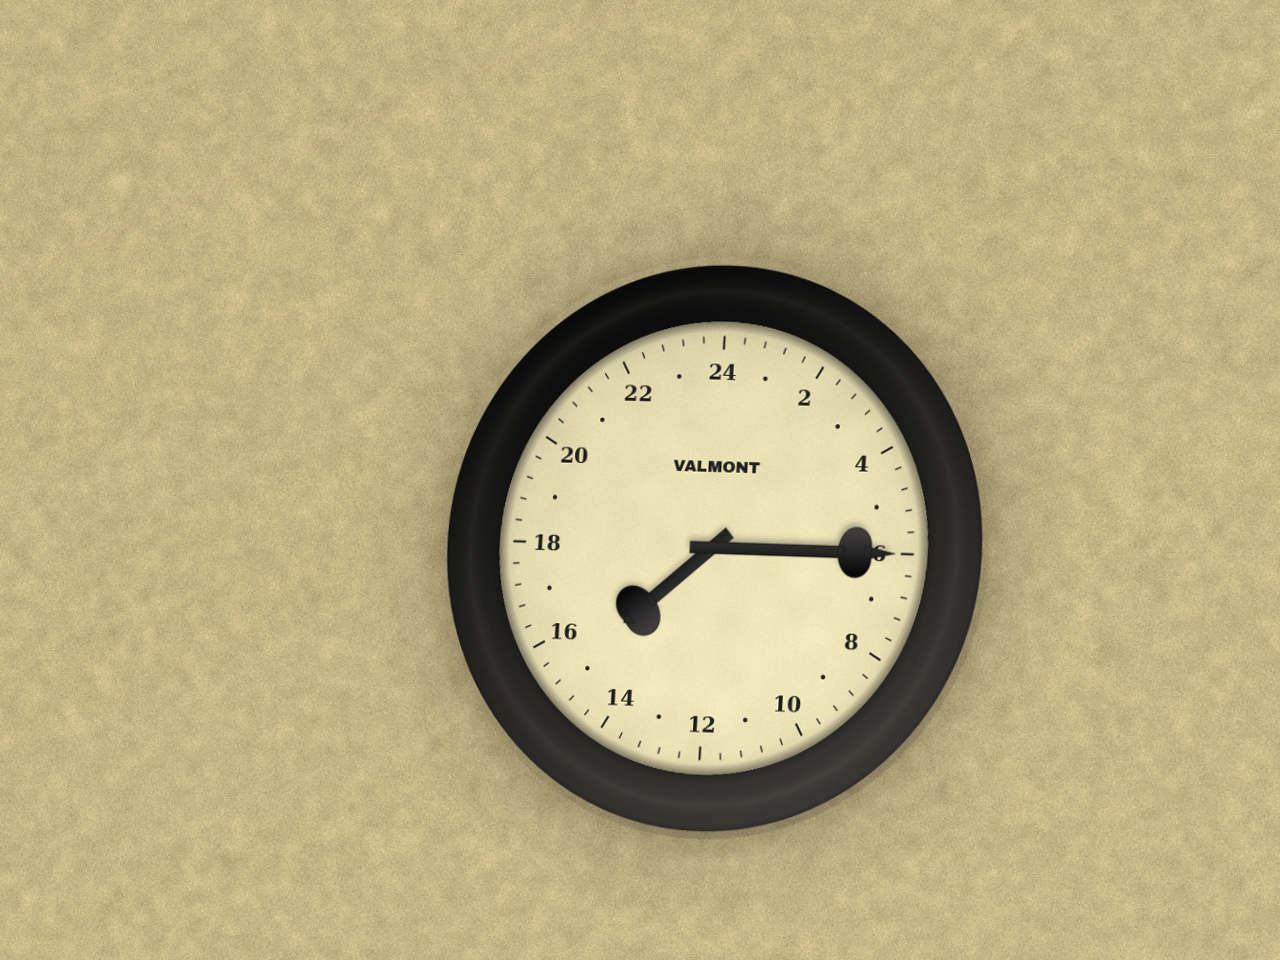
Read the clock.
15:15
